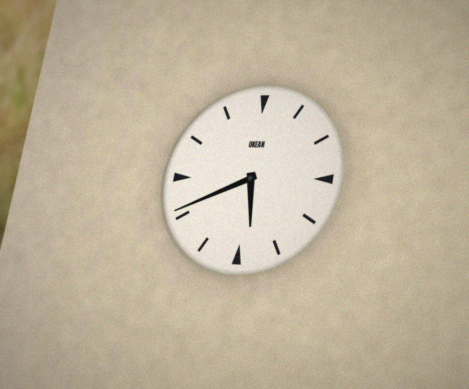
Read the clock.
5:41
